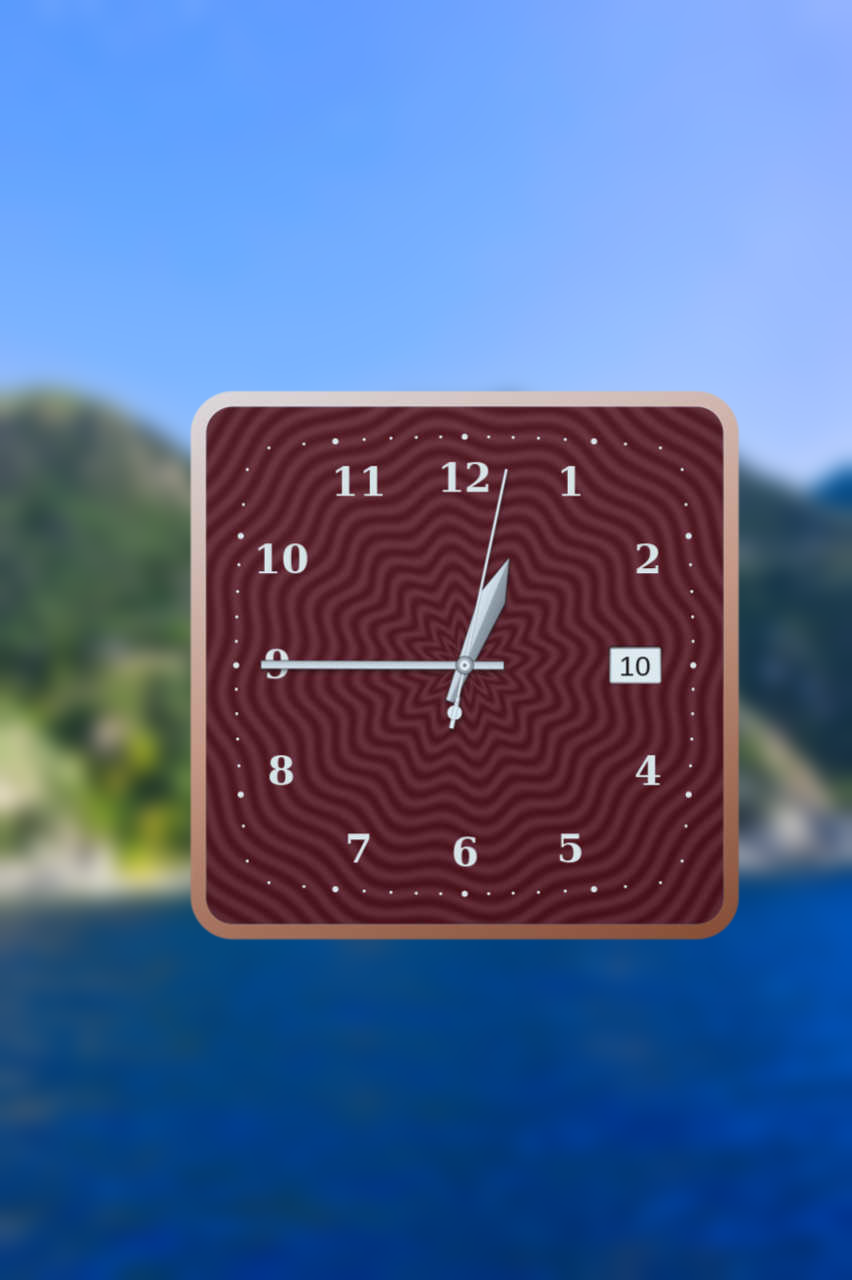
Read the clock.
12:45:02
